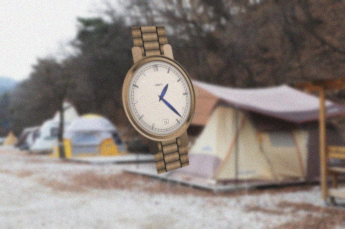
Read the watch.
1:23
